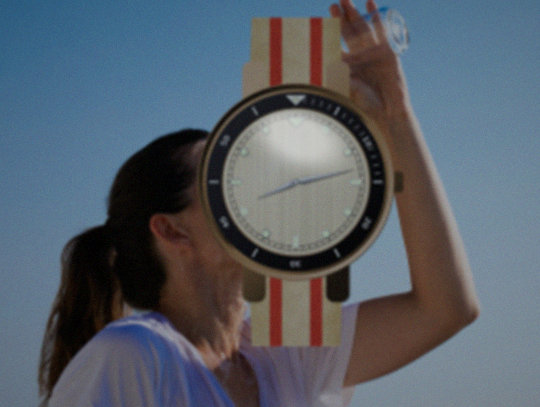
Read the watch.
8:13
